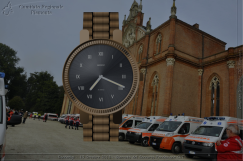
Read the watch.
7:19
